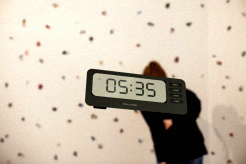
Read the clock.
5:35
